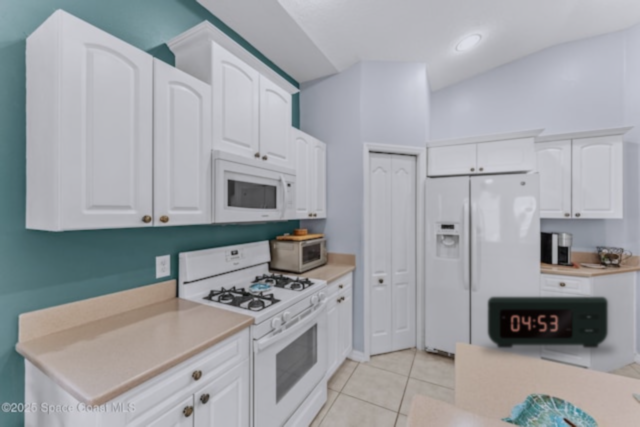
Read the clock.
4:53
